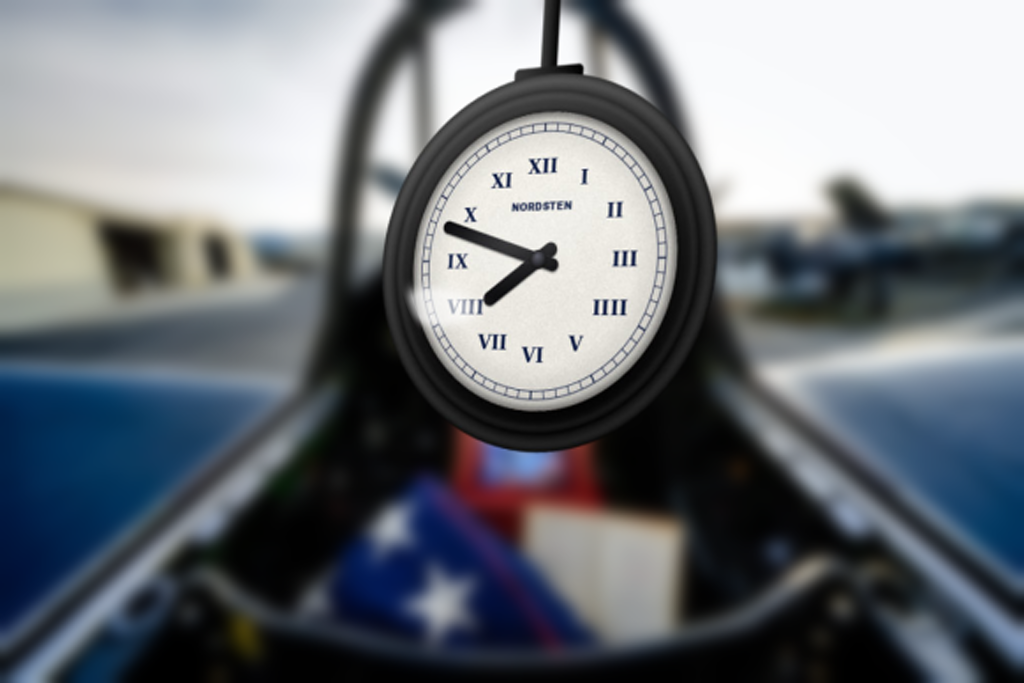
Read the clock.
7:48
